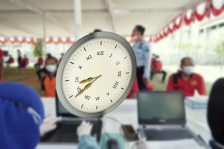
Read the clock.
8:39
